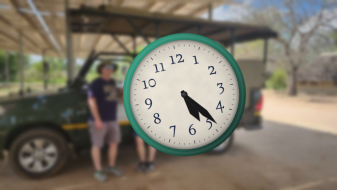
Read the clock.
5:24
